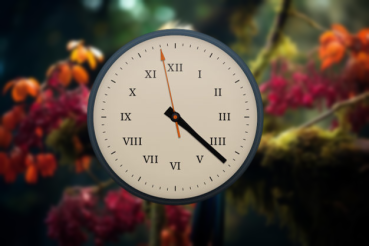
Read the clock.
4:21:58
